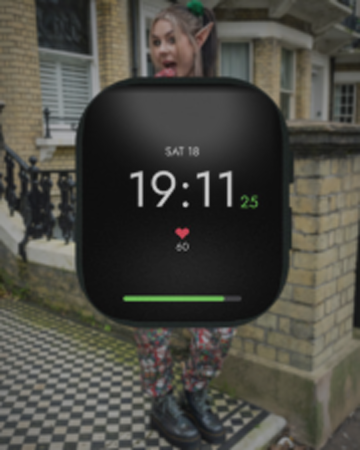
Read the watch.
19:11:25
